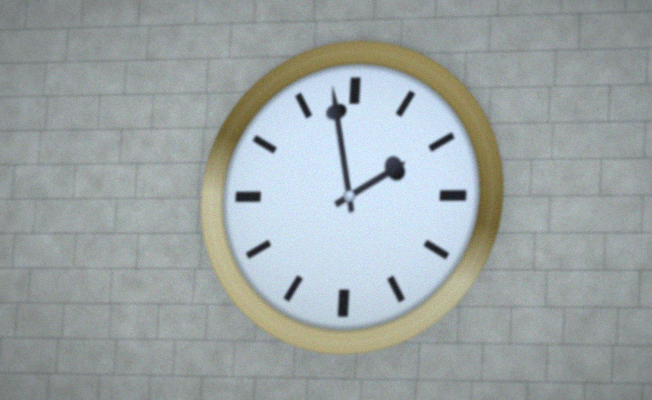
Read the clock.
1:58
